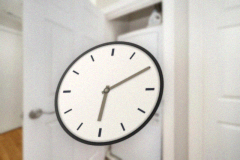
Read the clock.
6:10
